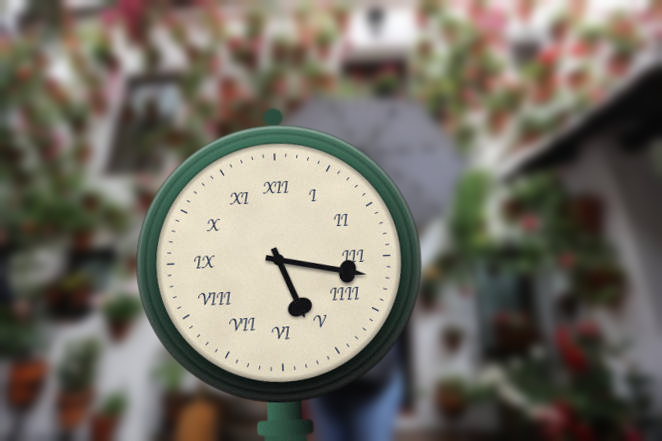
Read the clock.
5:17
